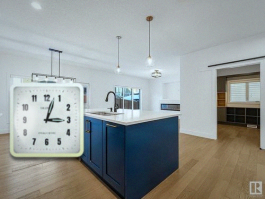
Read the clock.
3:03
